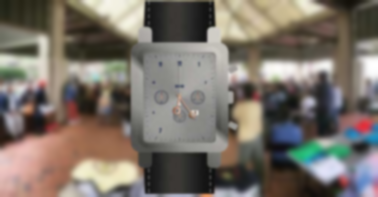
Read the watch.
6:24
